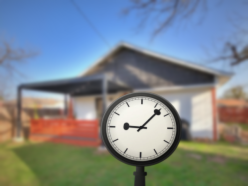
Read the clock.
9:07
